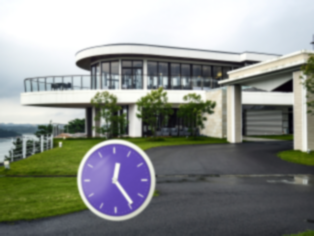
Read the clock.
12:24
